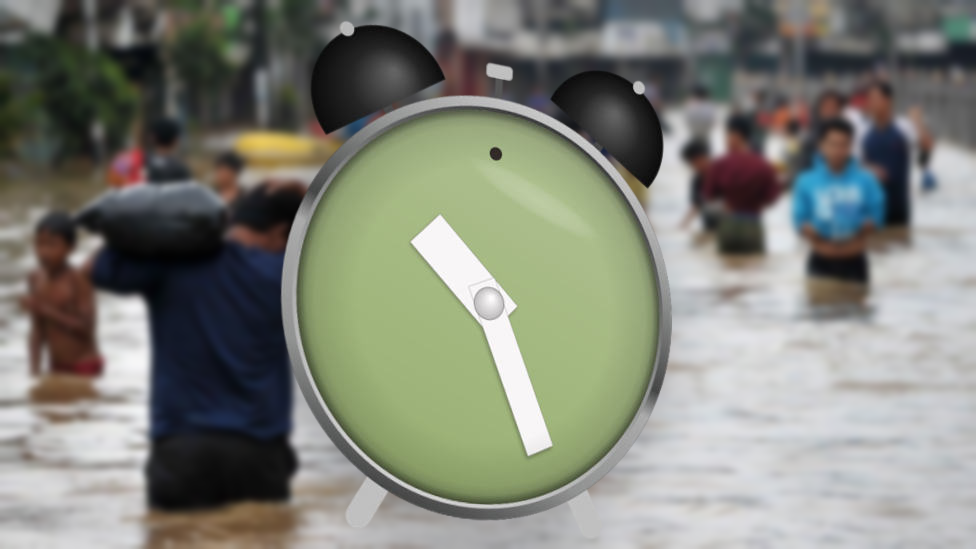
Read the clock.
10:26
